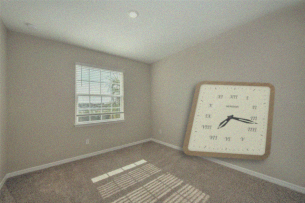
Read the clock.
7:17
